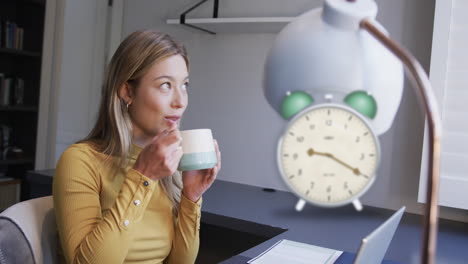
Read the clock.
9:20
